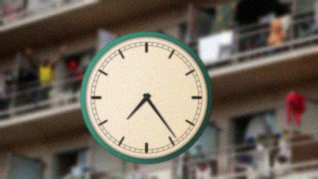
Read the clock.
7:24
